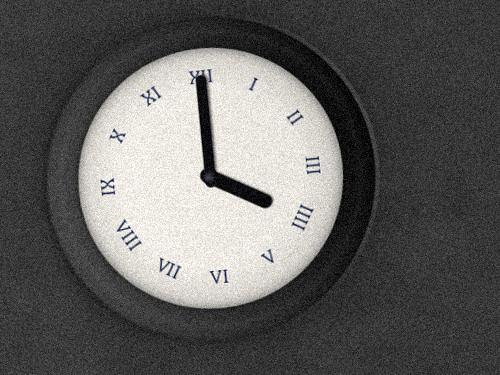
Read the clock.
4:00
